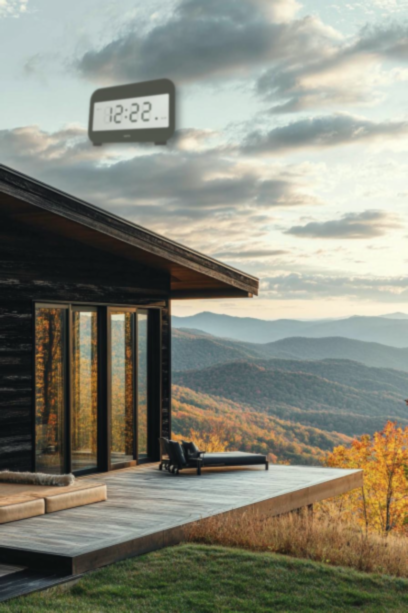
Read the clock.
12:22
